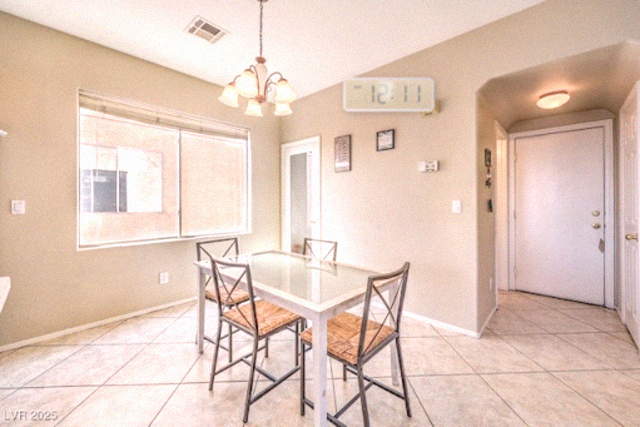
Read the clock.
12:11
